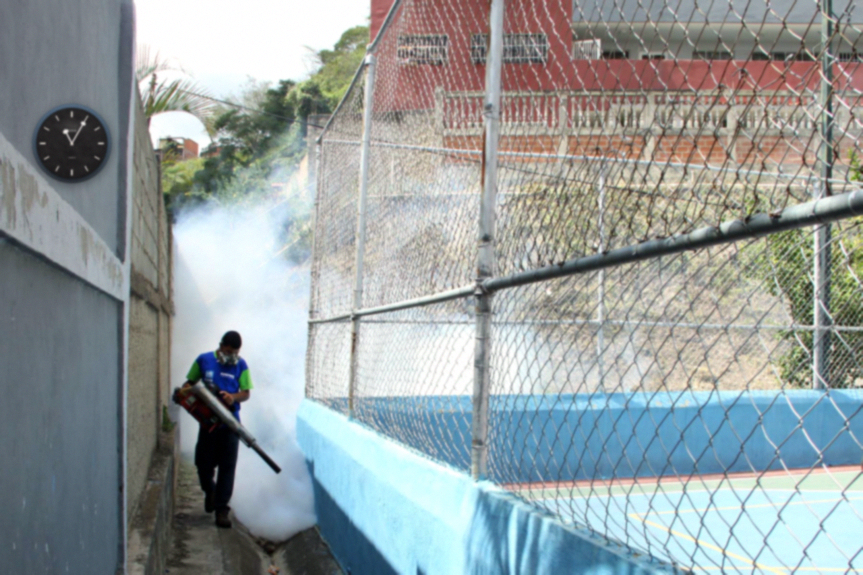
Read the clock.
11:05
